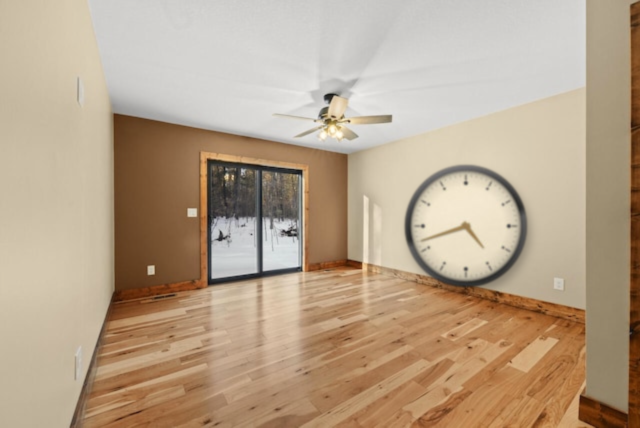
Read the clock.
4:42
